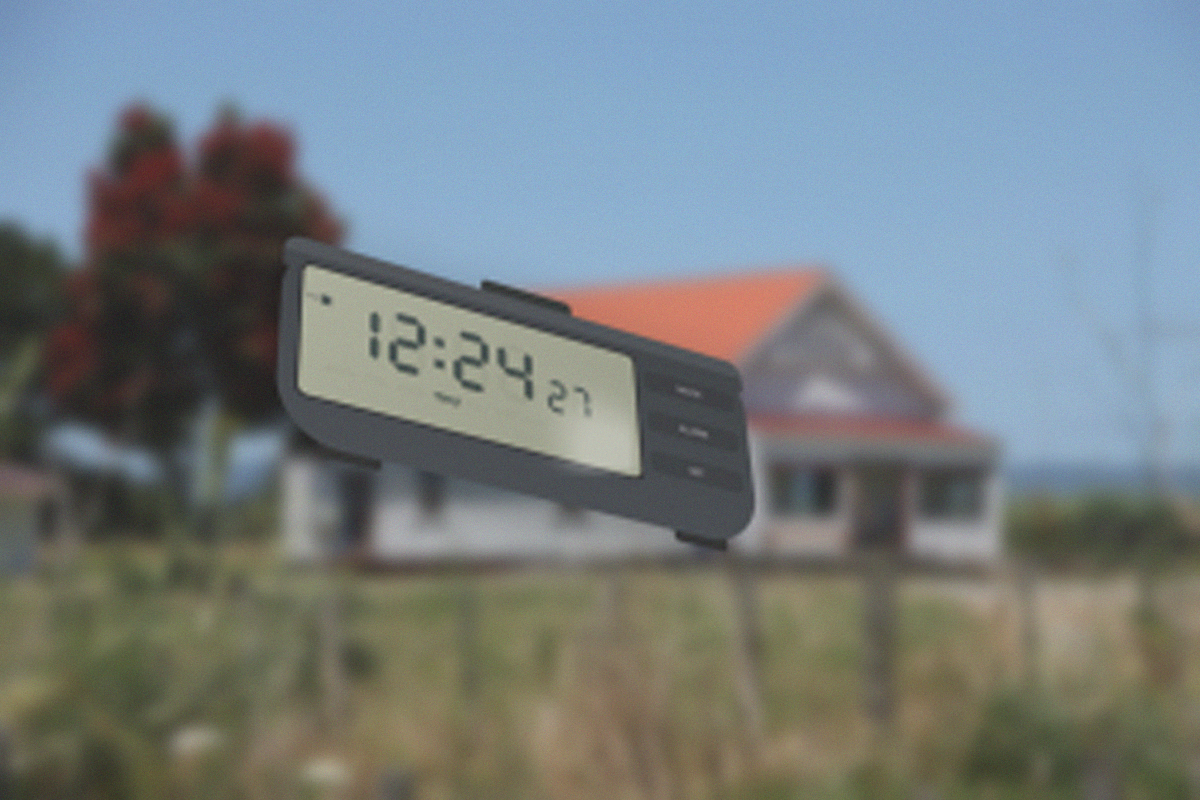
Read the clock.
12:24:27
